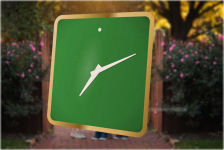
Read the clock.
7:11
